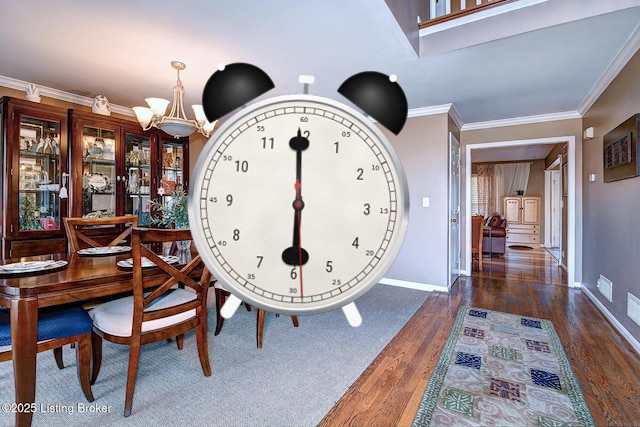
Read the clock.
5:59:29
